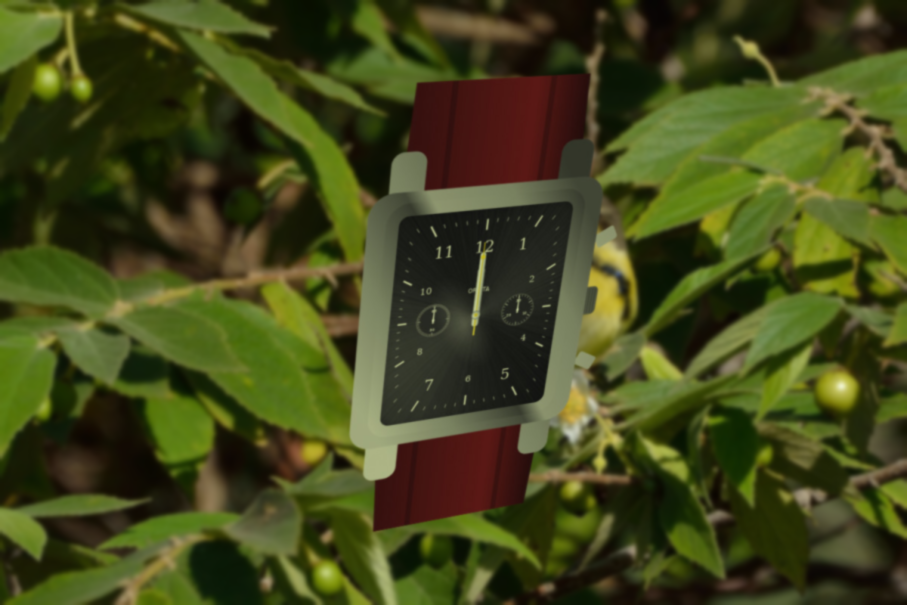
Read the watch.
12:00
